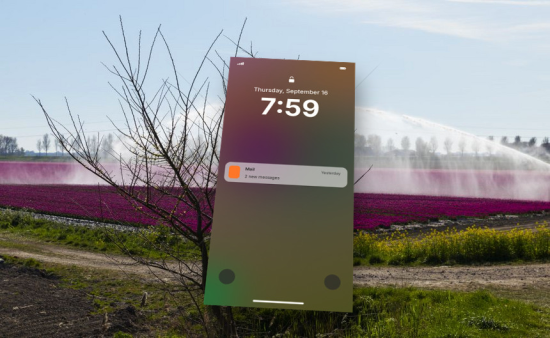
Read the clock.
7:59
